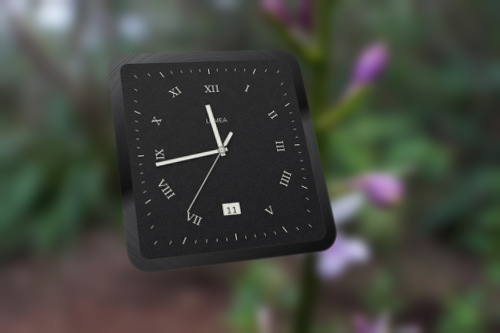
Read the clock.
11:43:36
